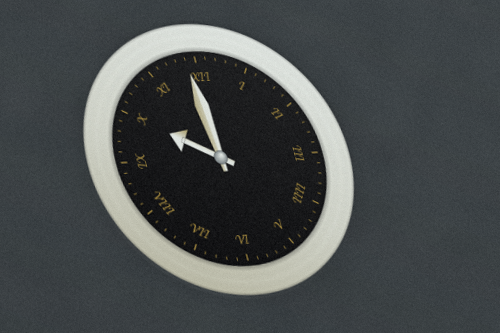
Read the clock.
9:59
